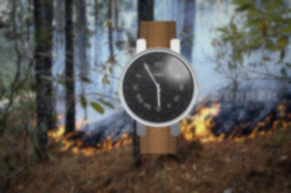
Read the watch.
5:55
